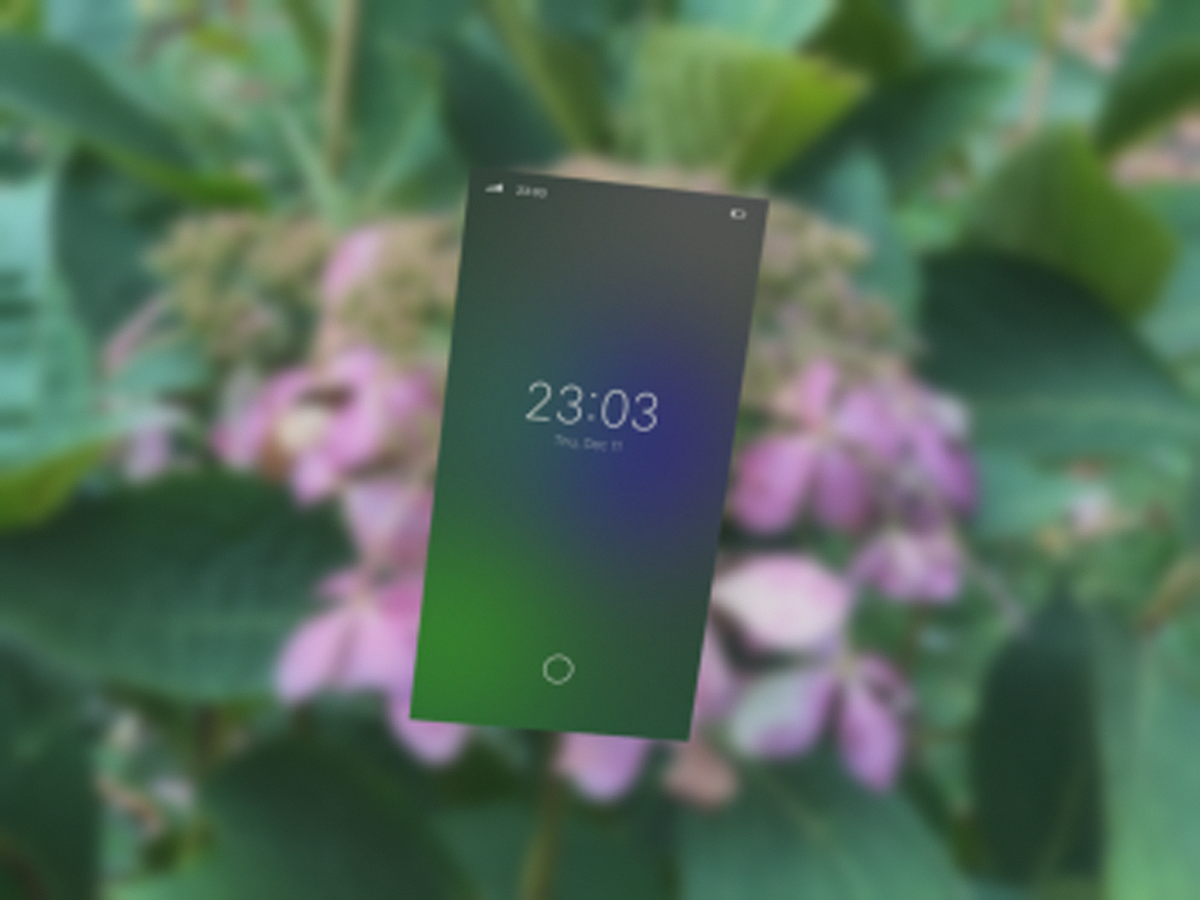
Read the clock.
23:03
